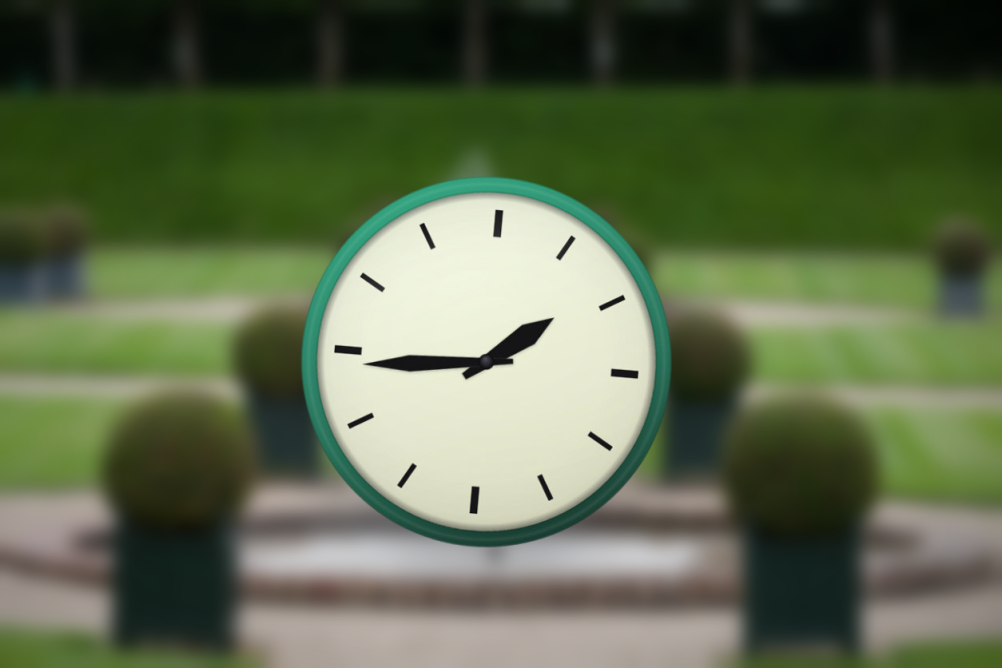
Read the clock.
1:44
